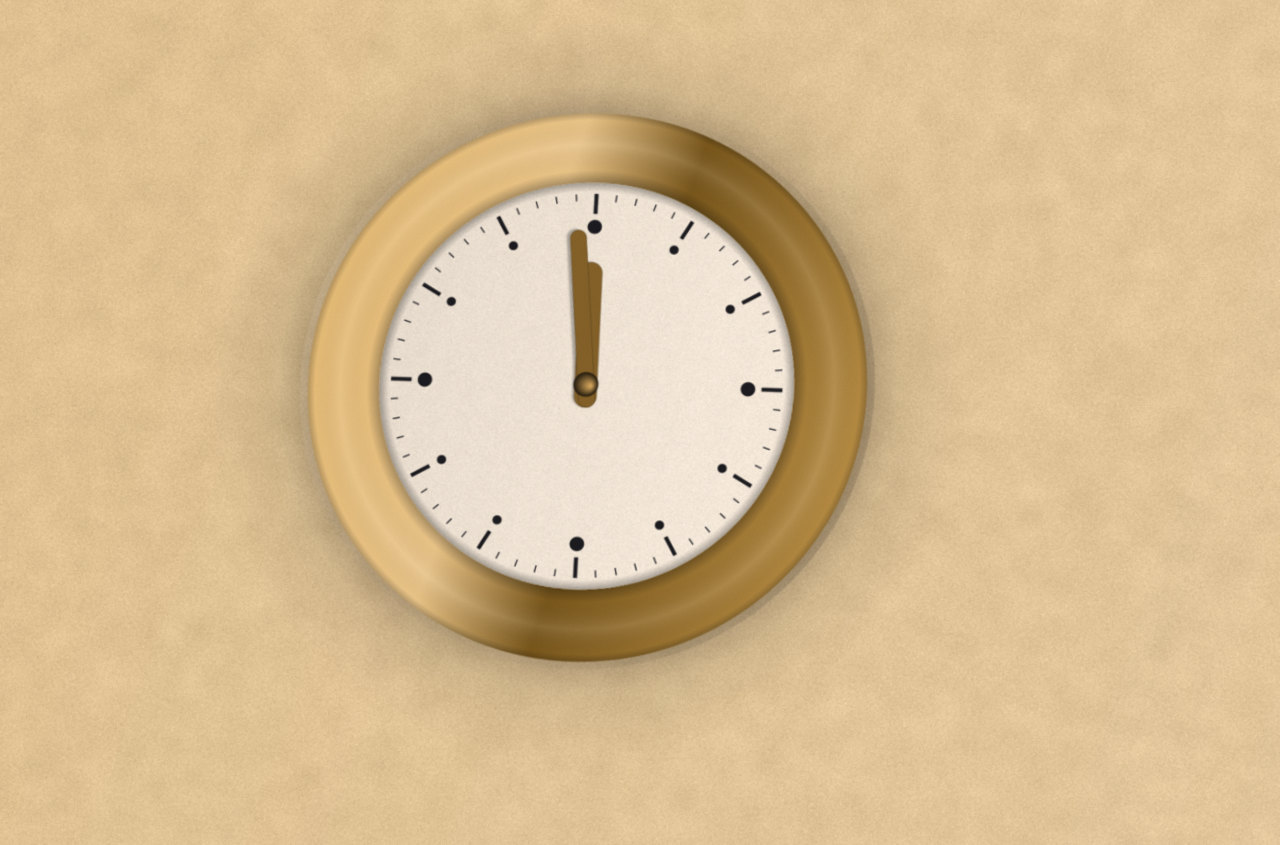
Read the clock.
11:59
